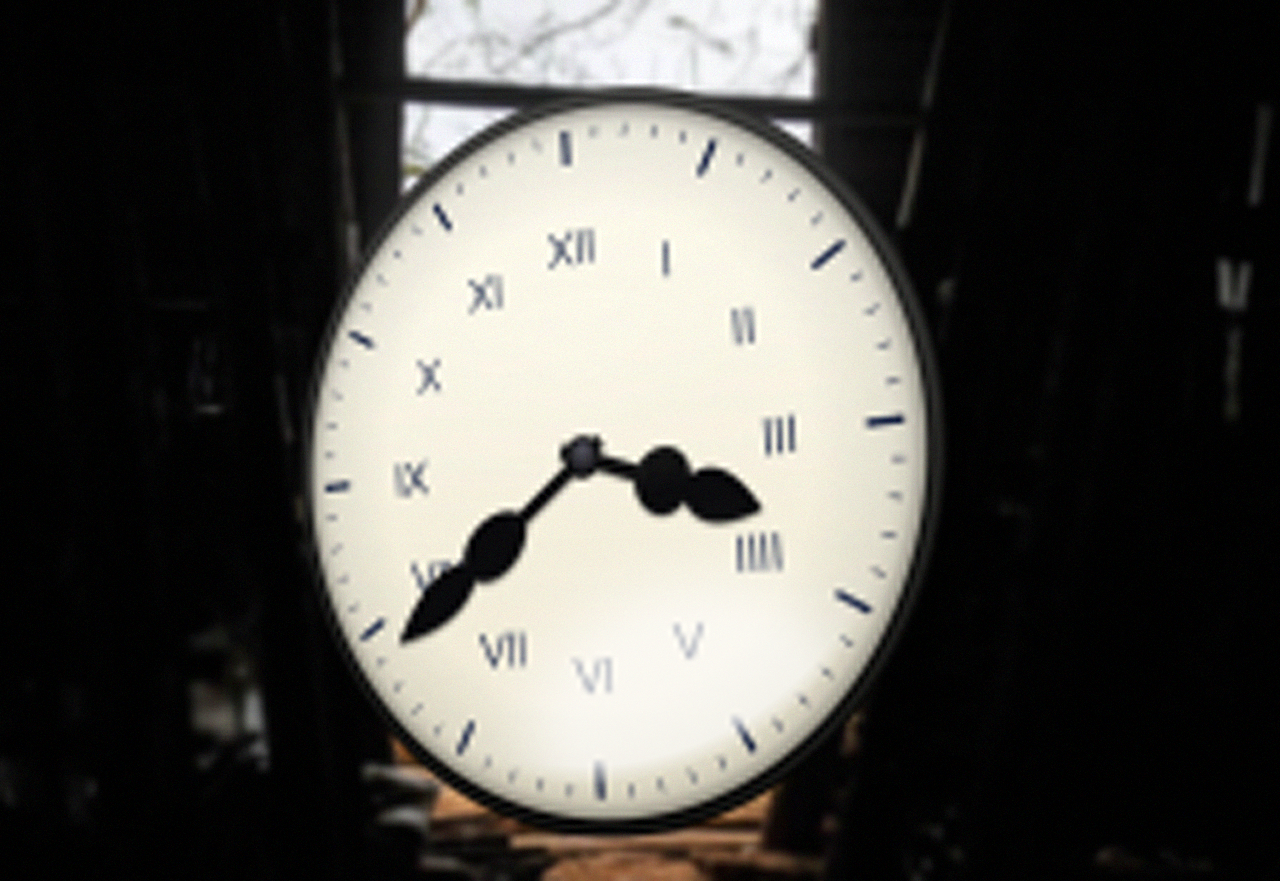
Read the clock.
3:39
